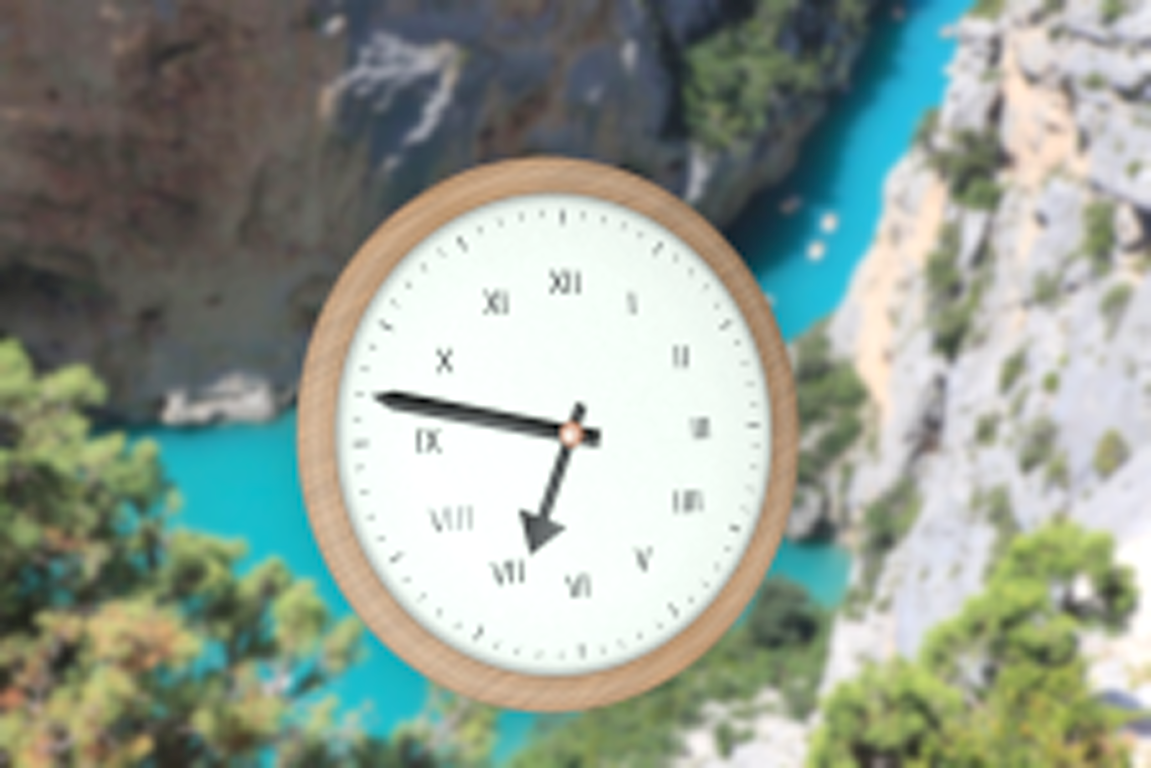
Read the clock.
6:47
